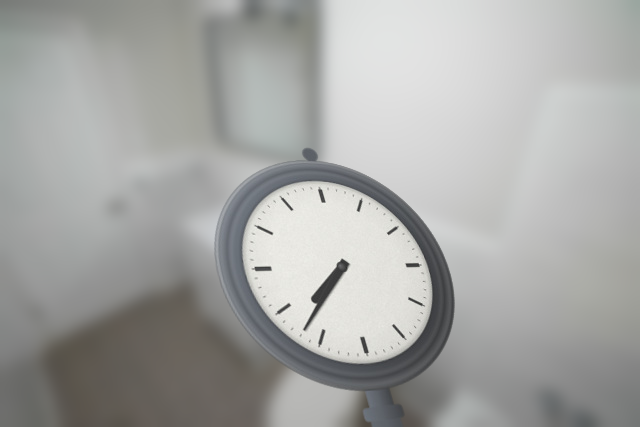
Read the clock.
7:37
